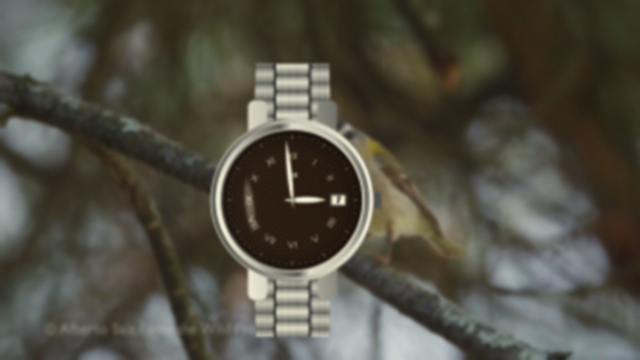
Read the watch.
2:59
